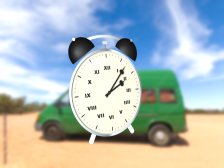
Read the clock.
2:07
